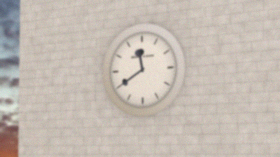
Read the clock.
11:40
